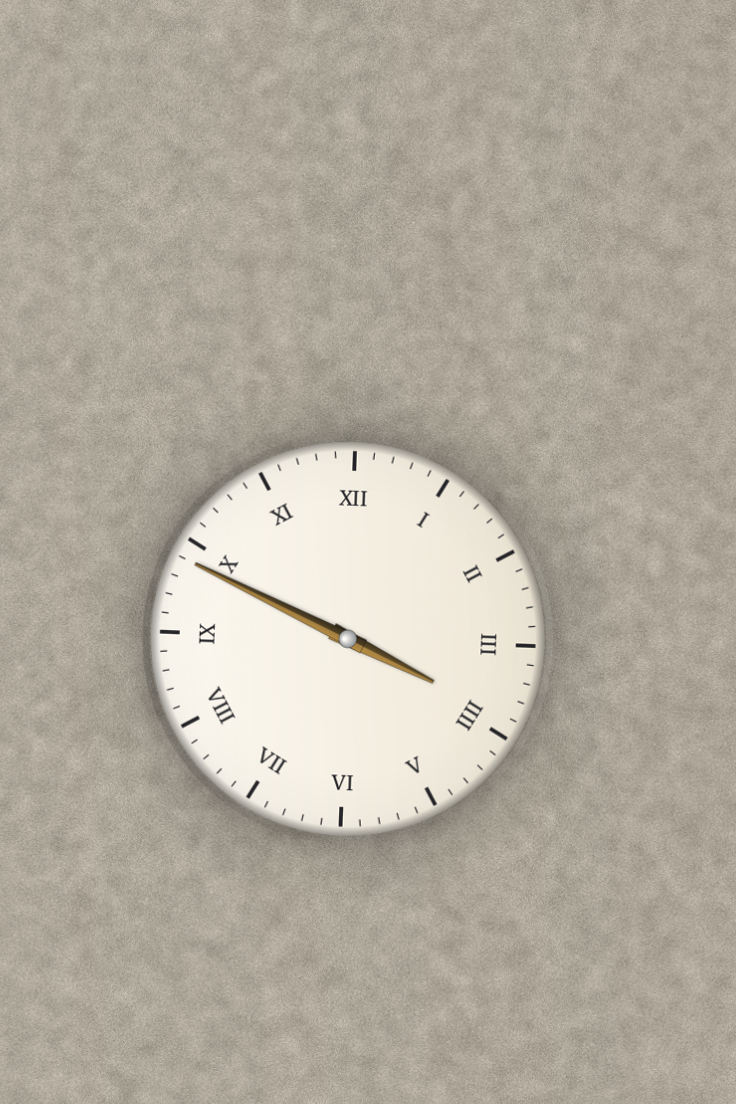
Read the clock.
3:49
